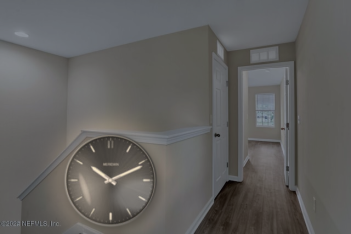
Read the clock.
10:11
